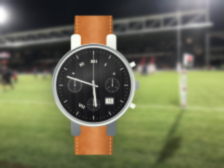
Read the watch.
5:48
